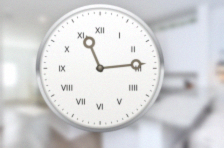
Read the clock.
11:14
